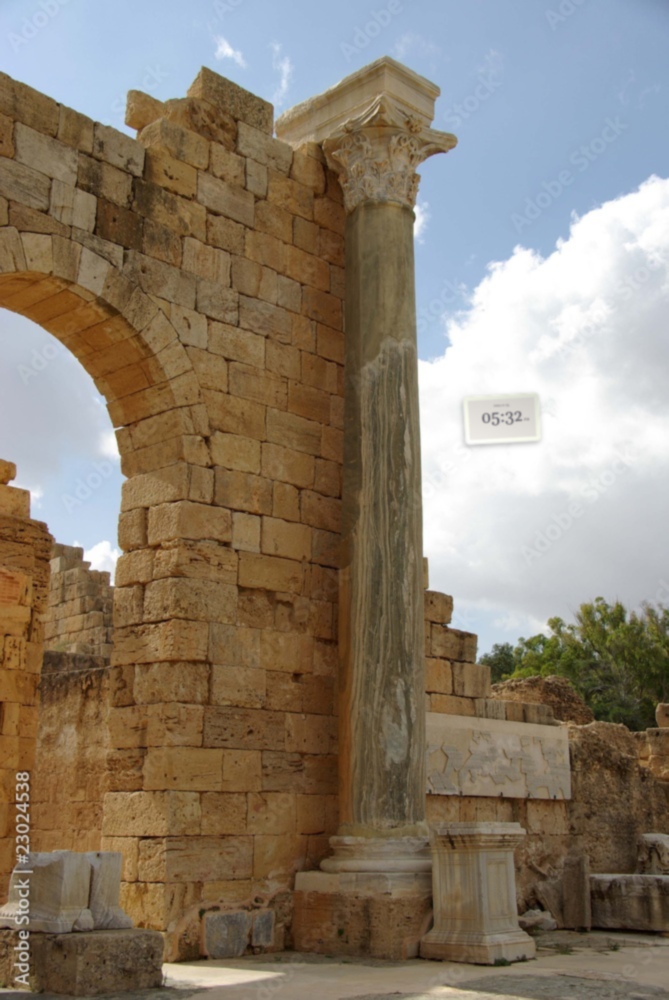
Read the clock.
5:32
